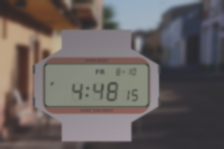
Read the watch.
4:48:15
